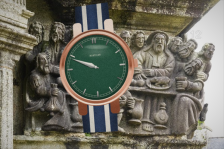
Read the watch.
9:49
